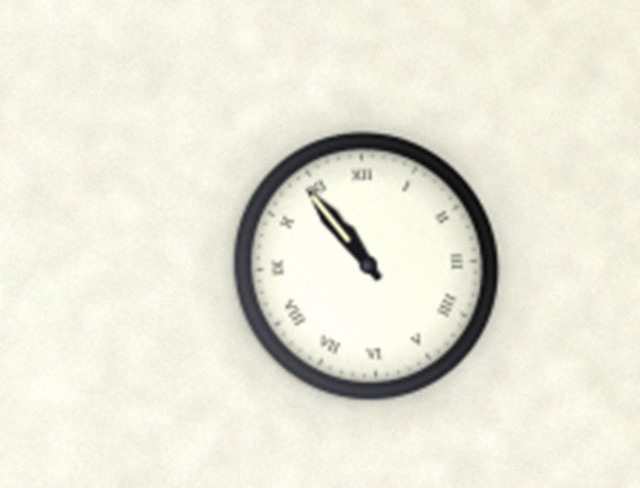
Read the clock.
10:54
